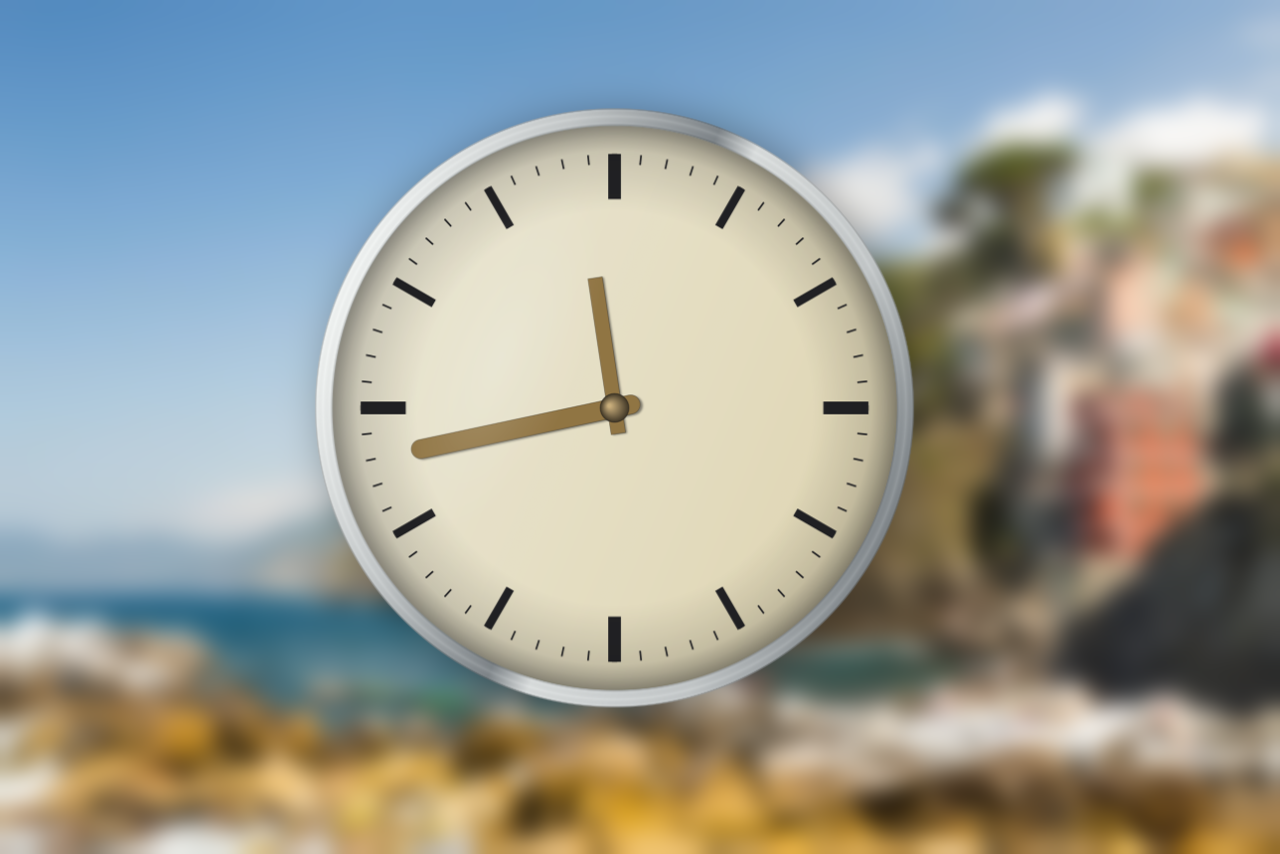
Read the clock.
11:43
